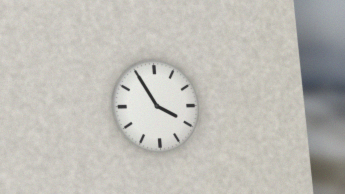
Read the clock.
3:55
